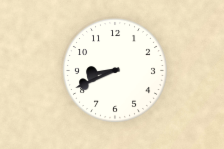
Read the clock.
8:41
